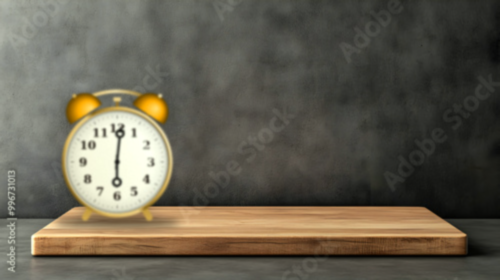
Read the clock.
6:01
